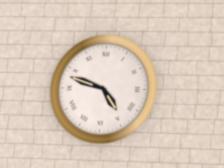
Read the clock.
4:48
